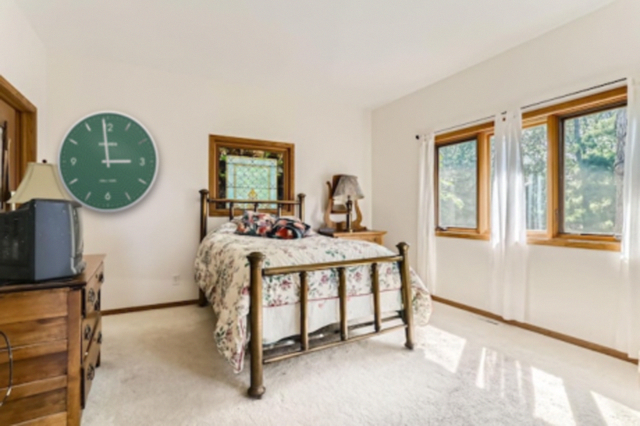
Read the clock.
2:59
